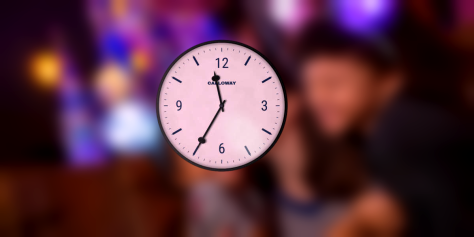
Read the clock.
11:35
